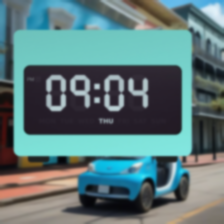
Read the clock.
9:04
